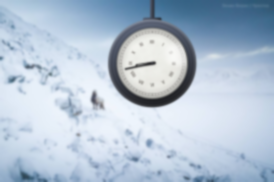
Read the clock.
8:43
